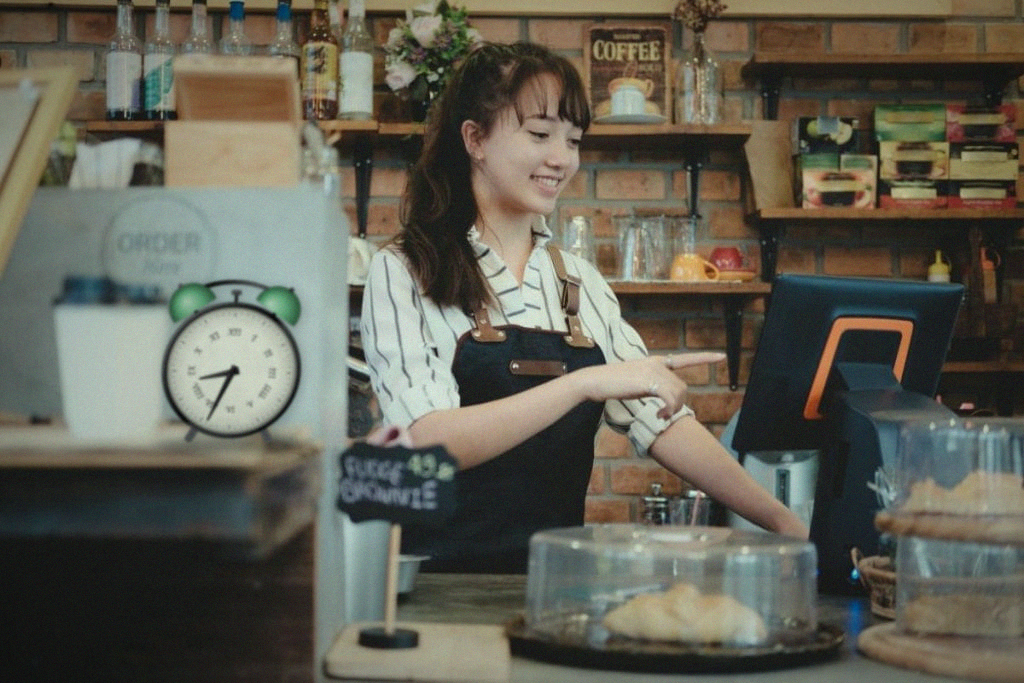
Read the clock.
8:34
